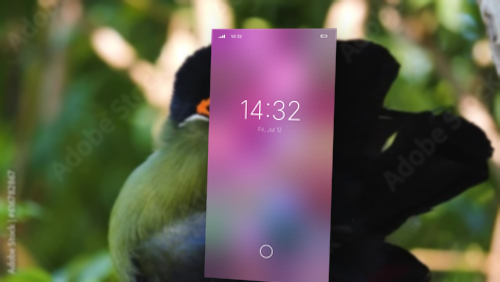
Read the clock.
14:32
